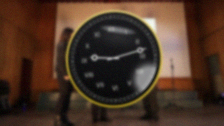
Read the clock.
9:13
